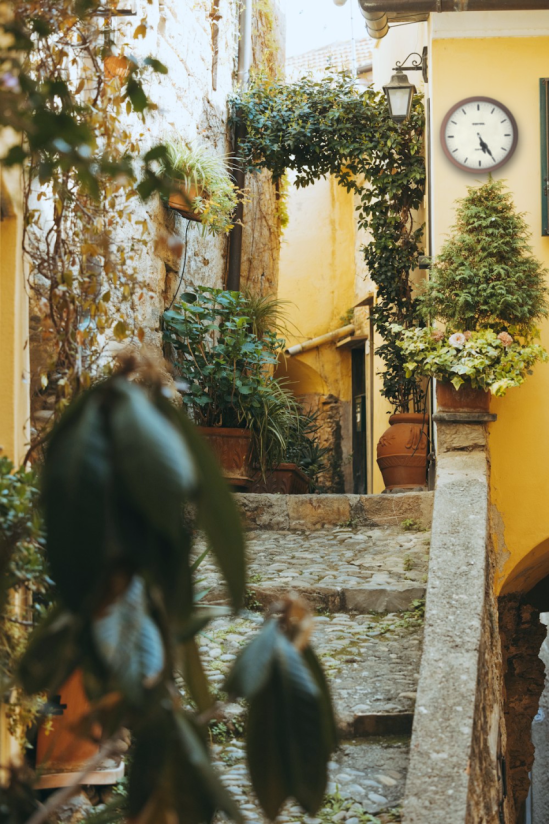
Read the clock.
5:25
